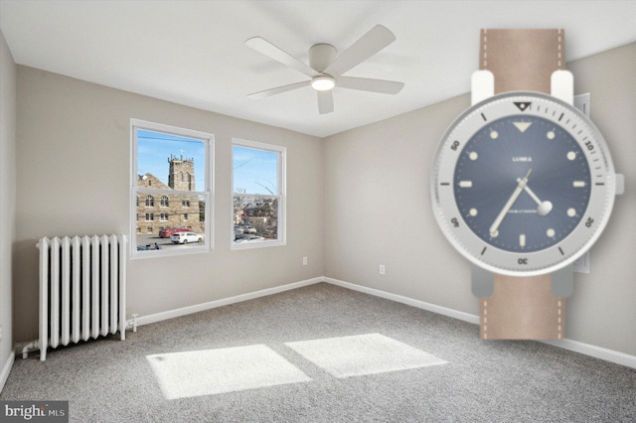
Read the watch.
4:35:35
